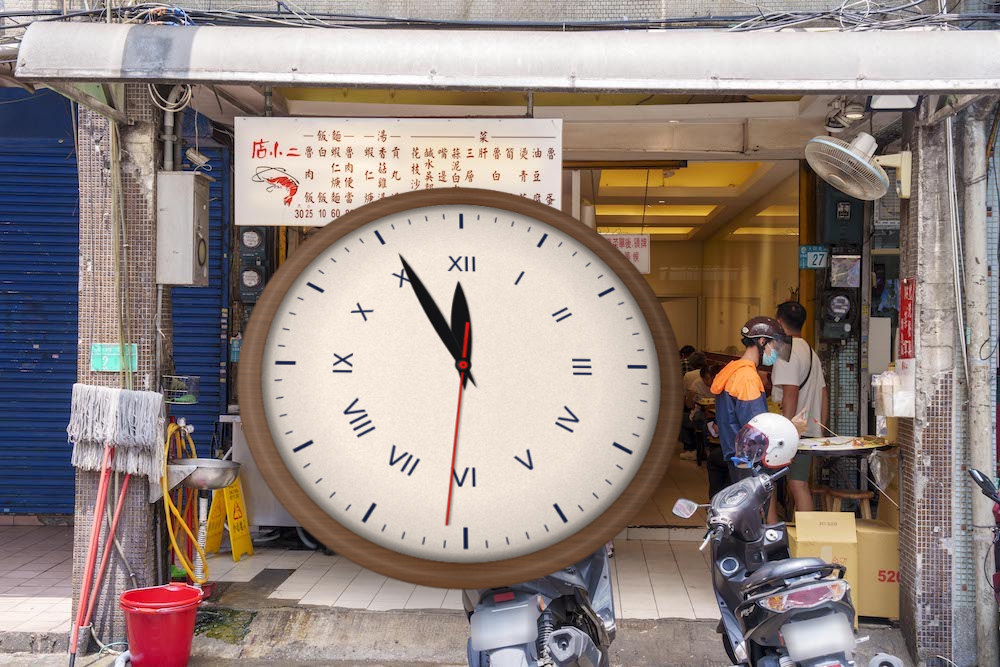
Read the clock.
11:55:31
